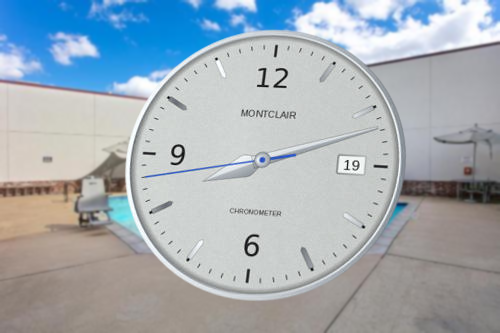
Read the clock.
8:11:43
